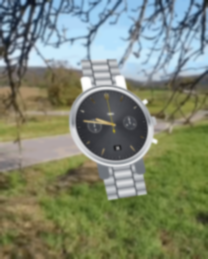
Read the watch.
9:47
